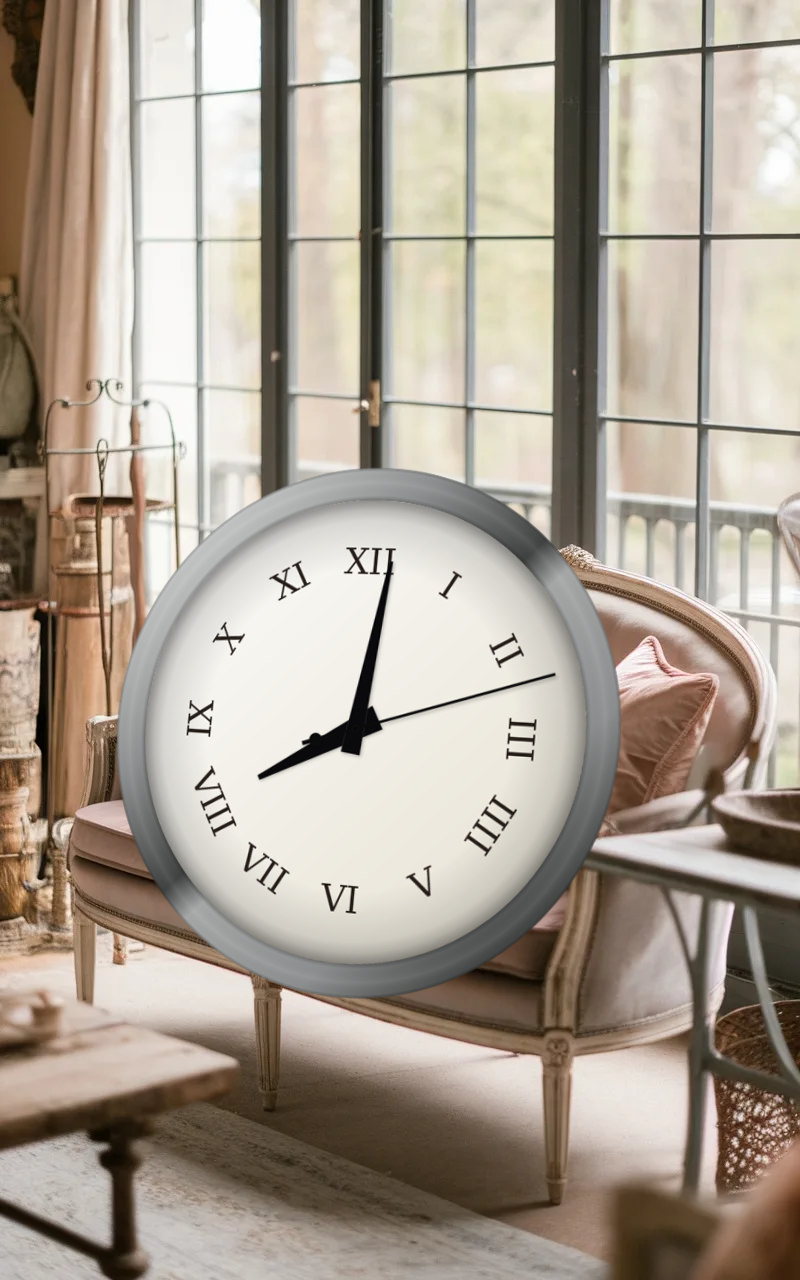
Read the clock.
8:01:12
